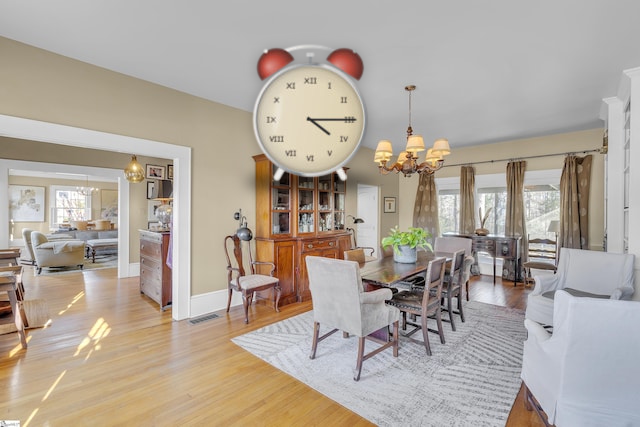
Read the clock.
4:15
